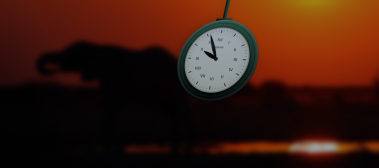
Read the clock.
9:56
